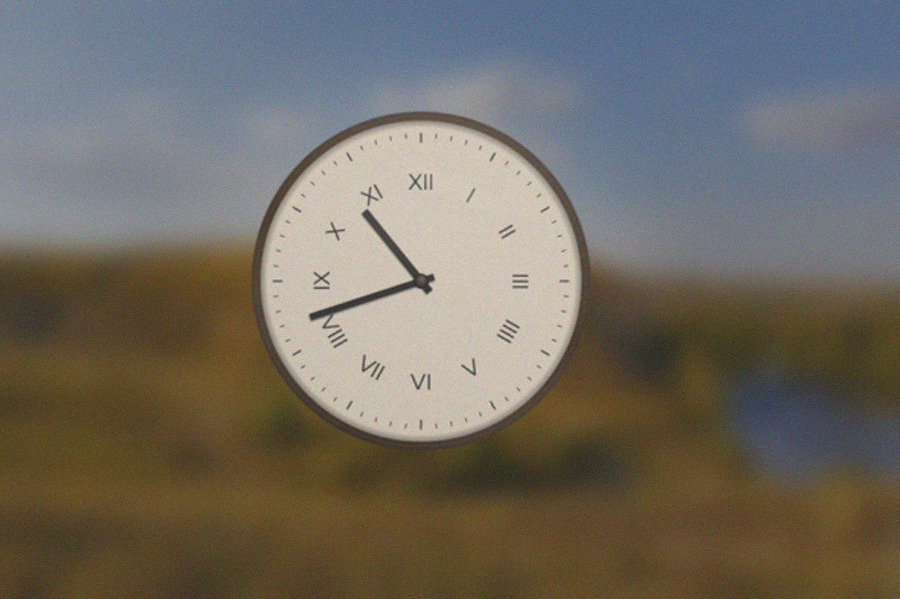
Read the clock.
10:42
